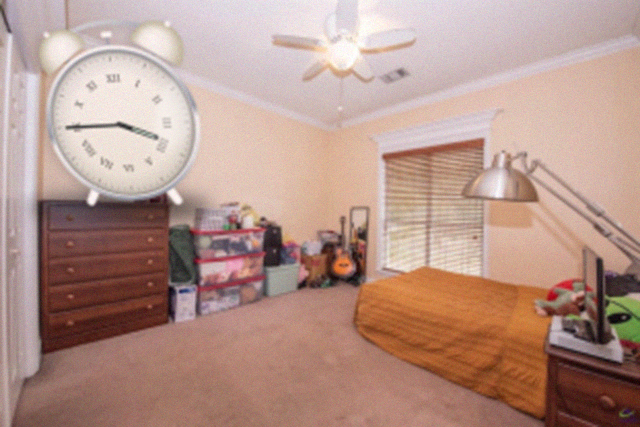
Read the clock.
3:45
